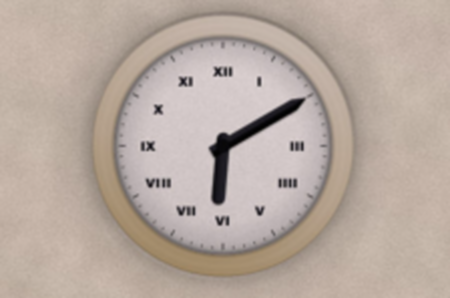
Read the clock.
6:10
